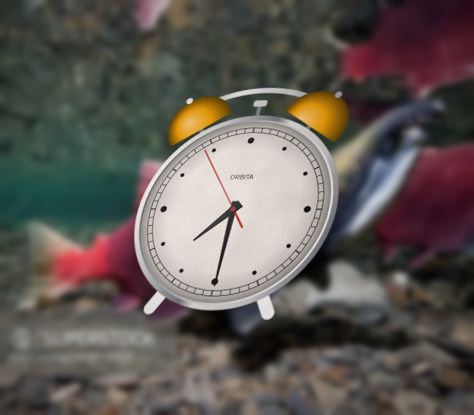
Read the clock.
7:29:54
